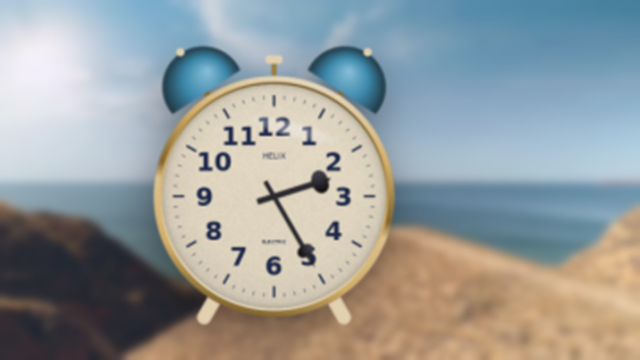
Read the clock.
2:25
